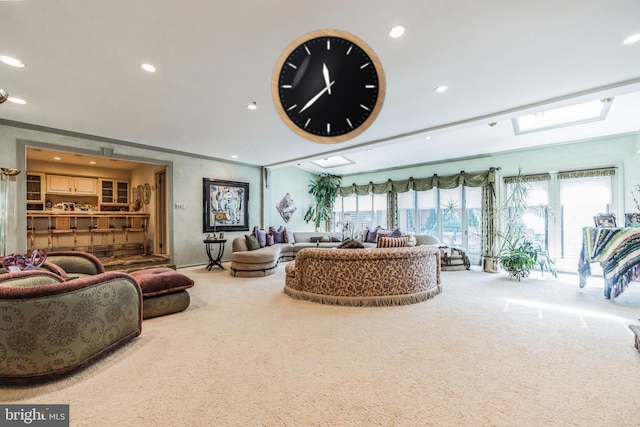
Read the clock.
11:38
